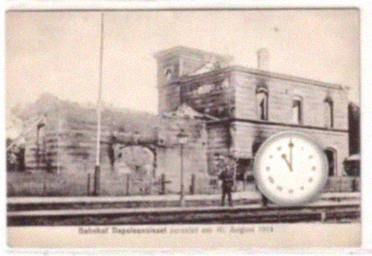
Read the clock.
11:00
